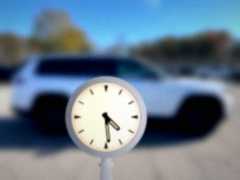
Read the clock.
4:29
